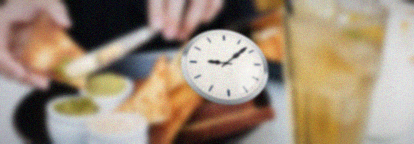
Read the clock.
9:08
